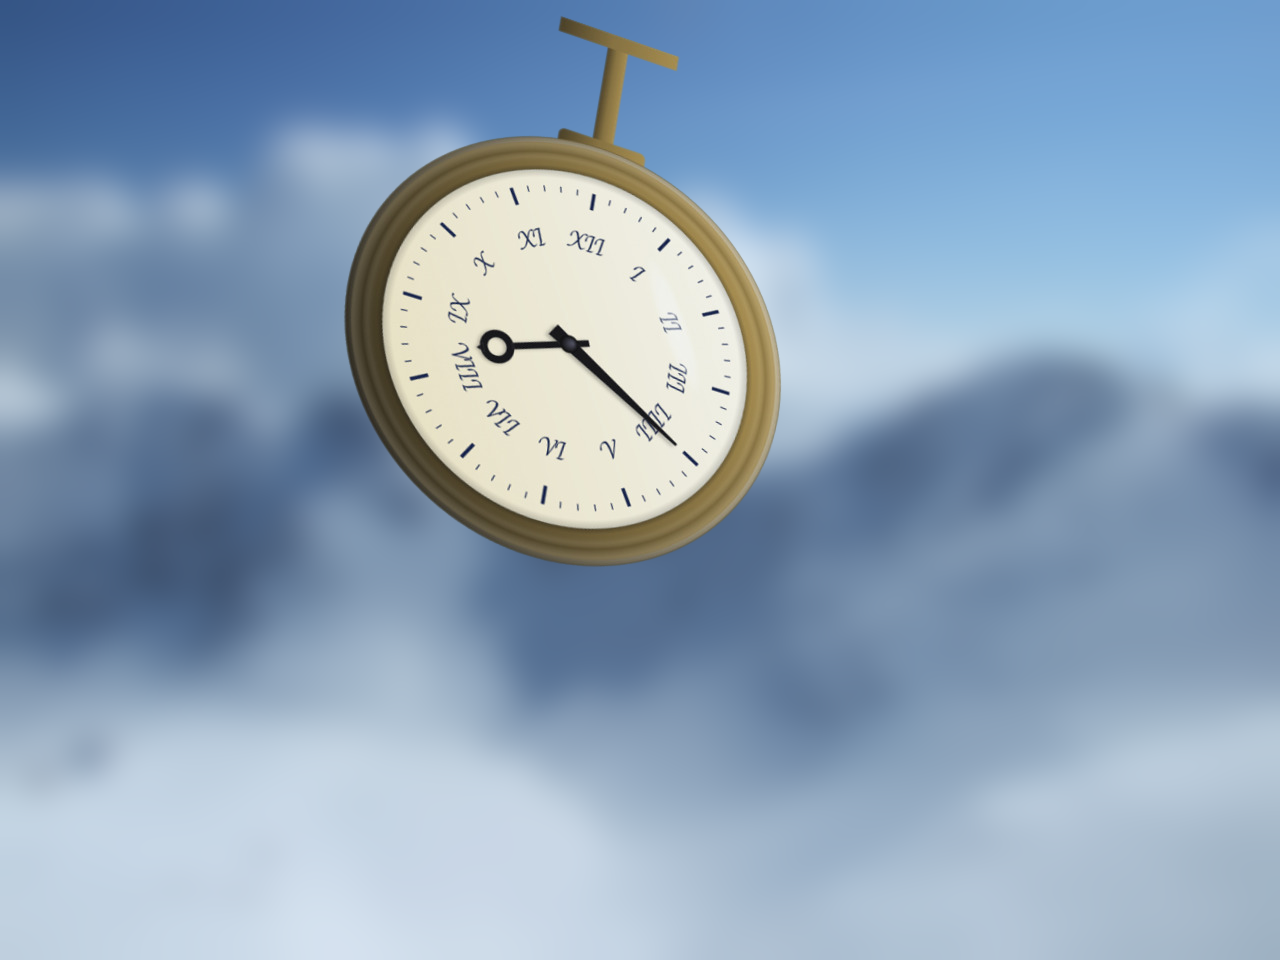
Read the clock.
8:20
